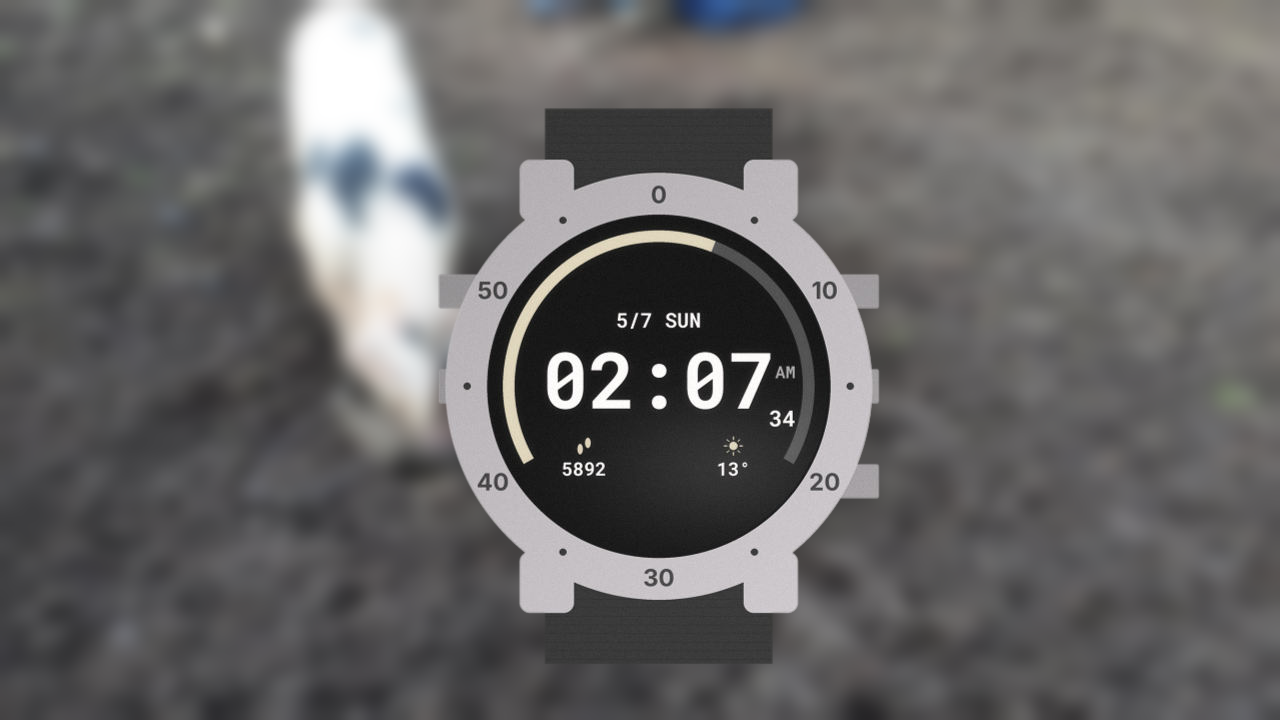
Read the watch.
2:07:34
